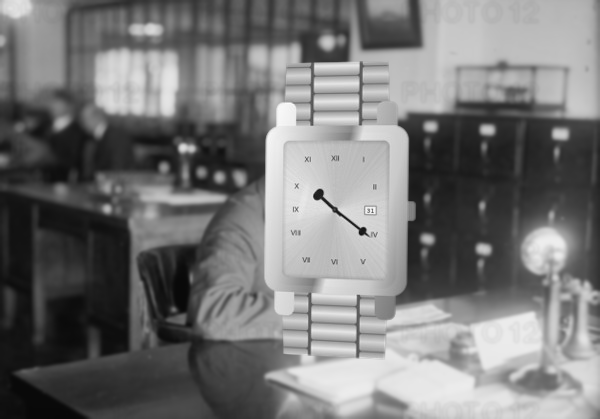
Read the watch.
10:21
